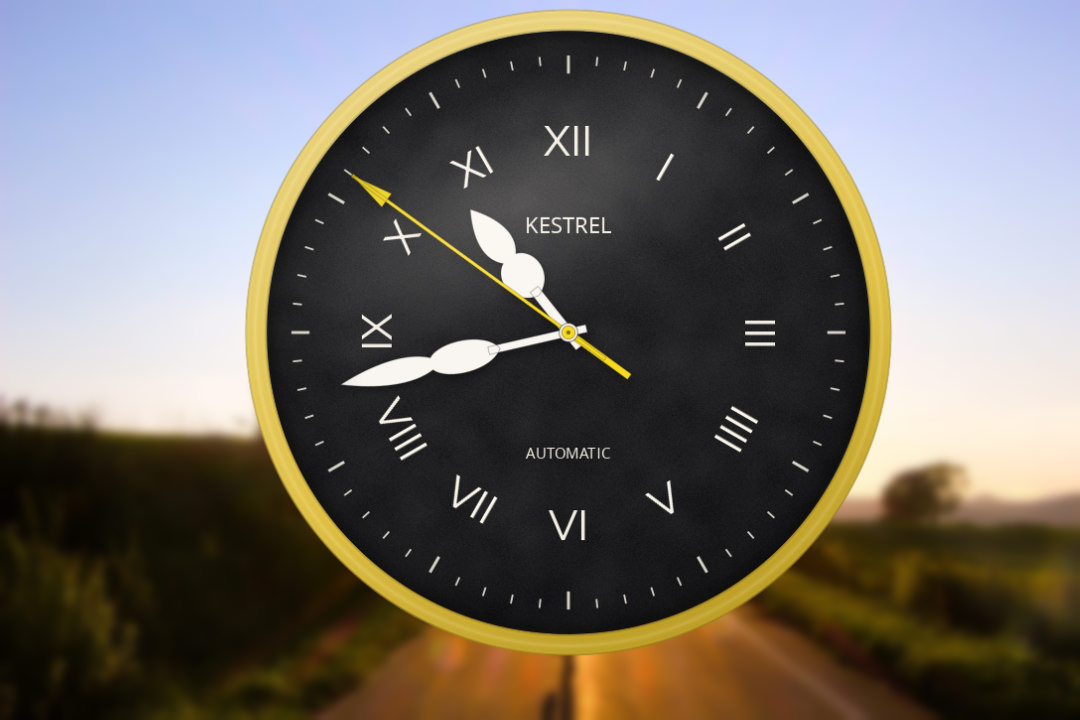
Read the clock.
10:42:51
